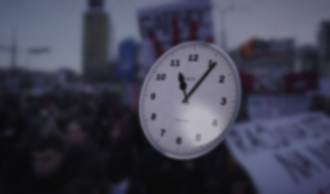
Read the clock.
11:06
